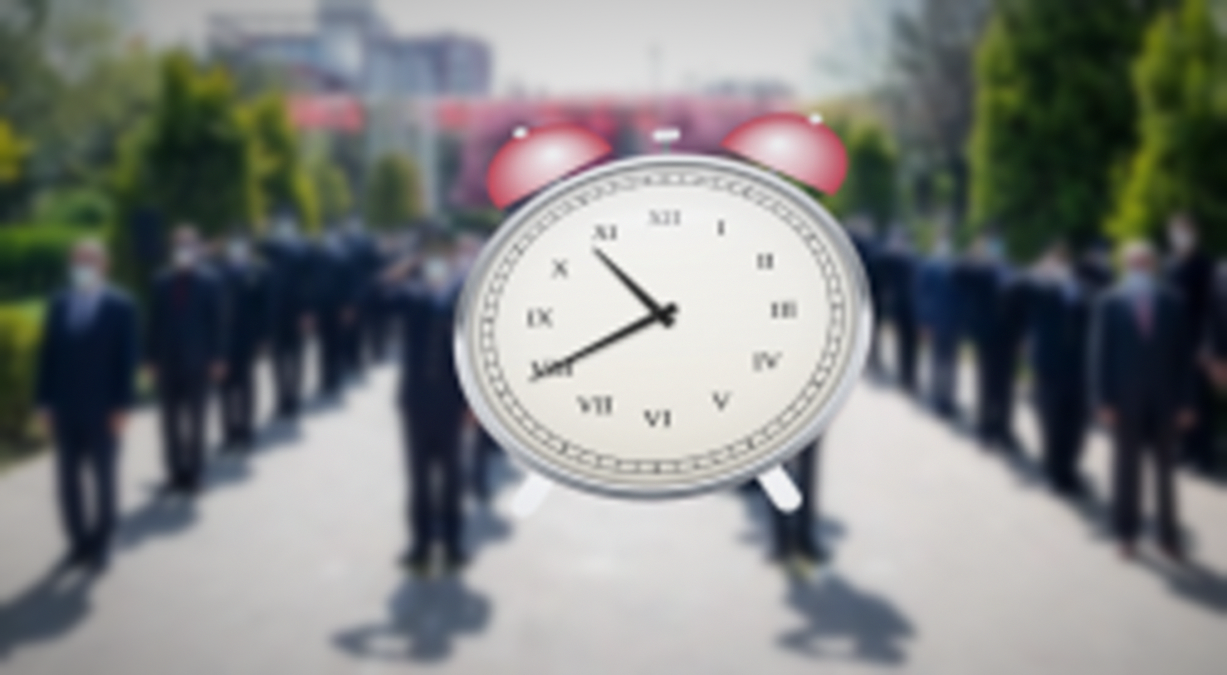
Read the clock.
10:40
